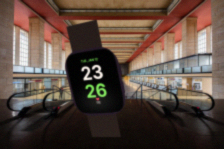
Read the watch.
23:26
